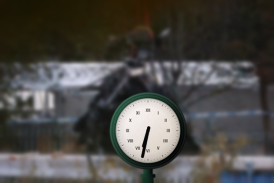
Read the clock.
6:32
